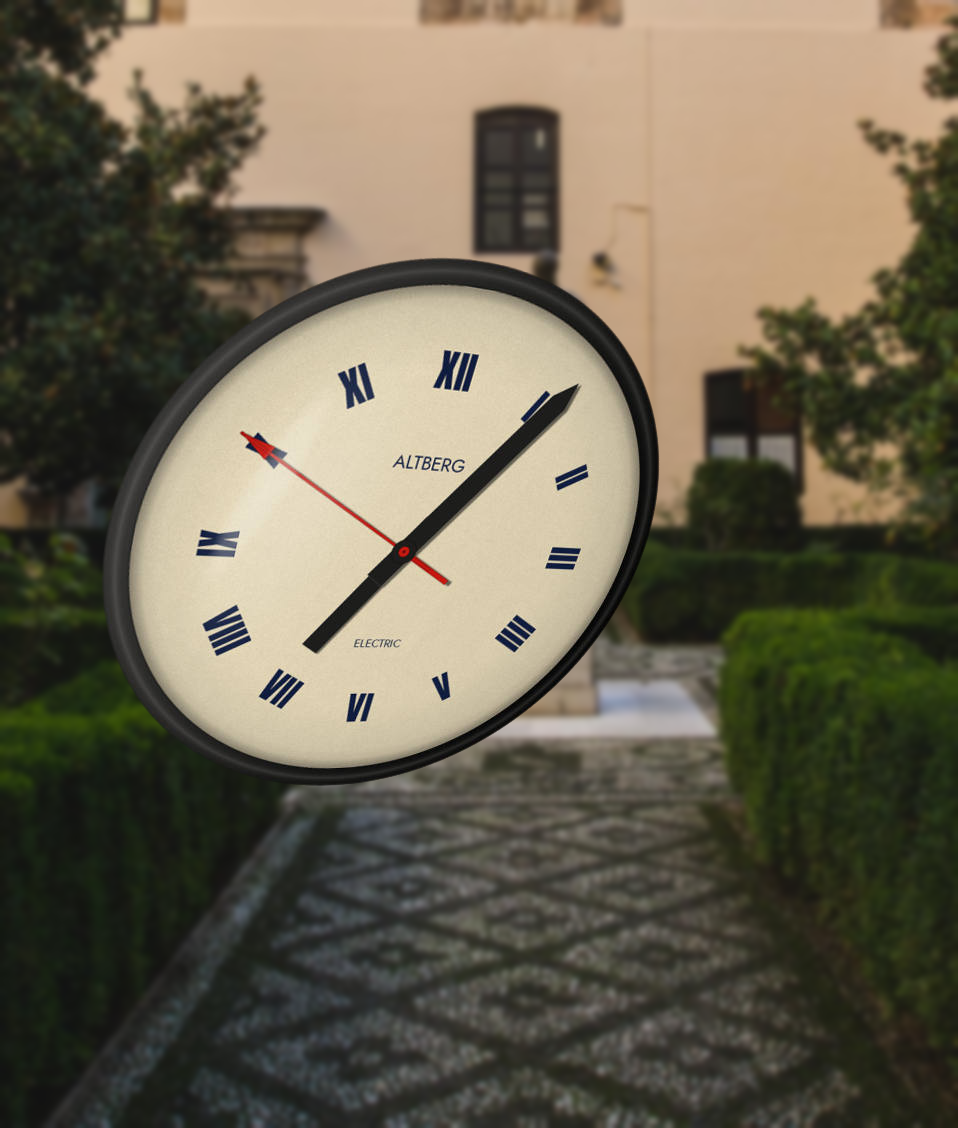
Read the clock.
7:05:50
